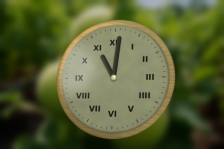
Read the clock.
11:01
